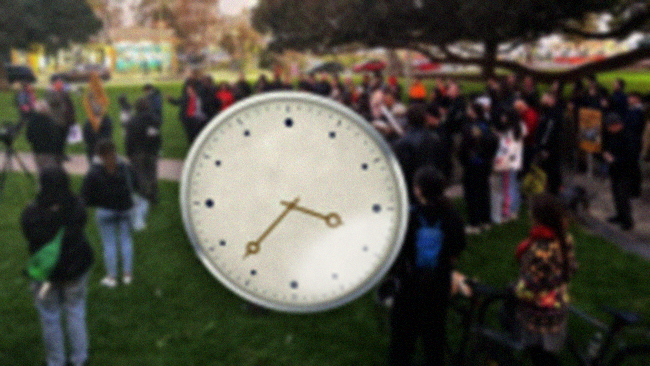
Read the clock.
3:37
